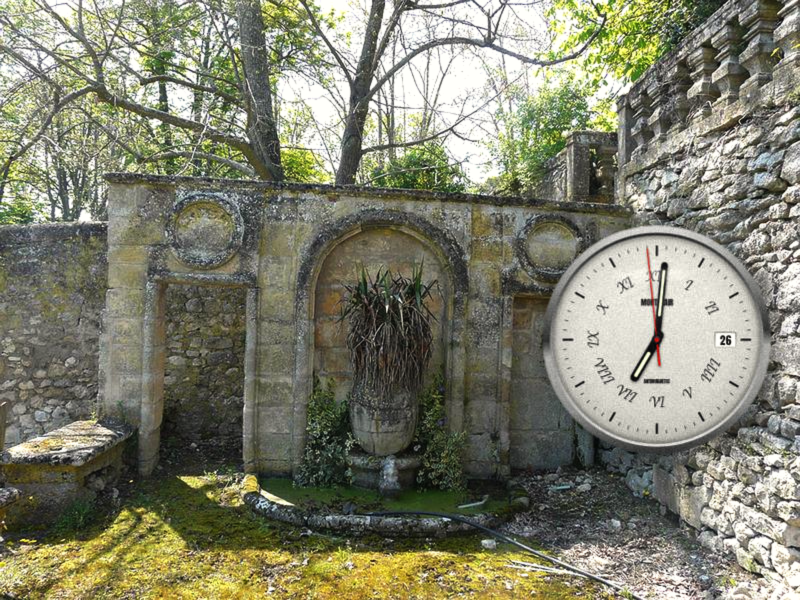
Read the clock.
7:00:59
